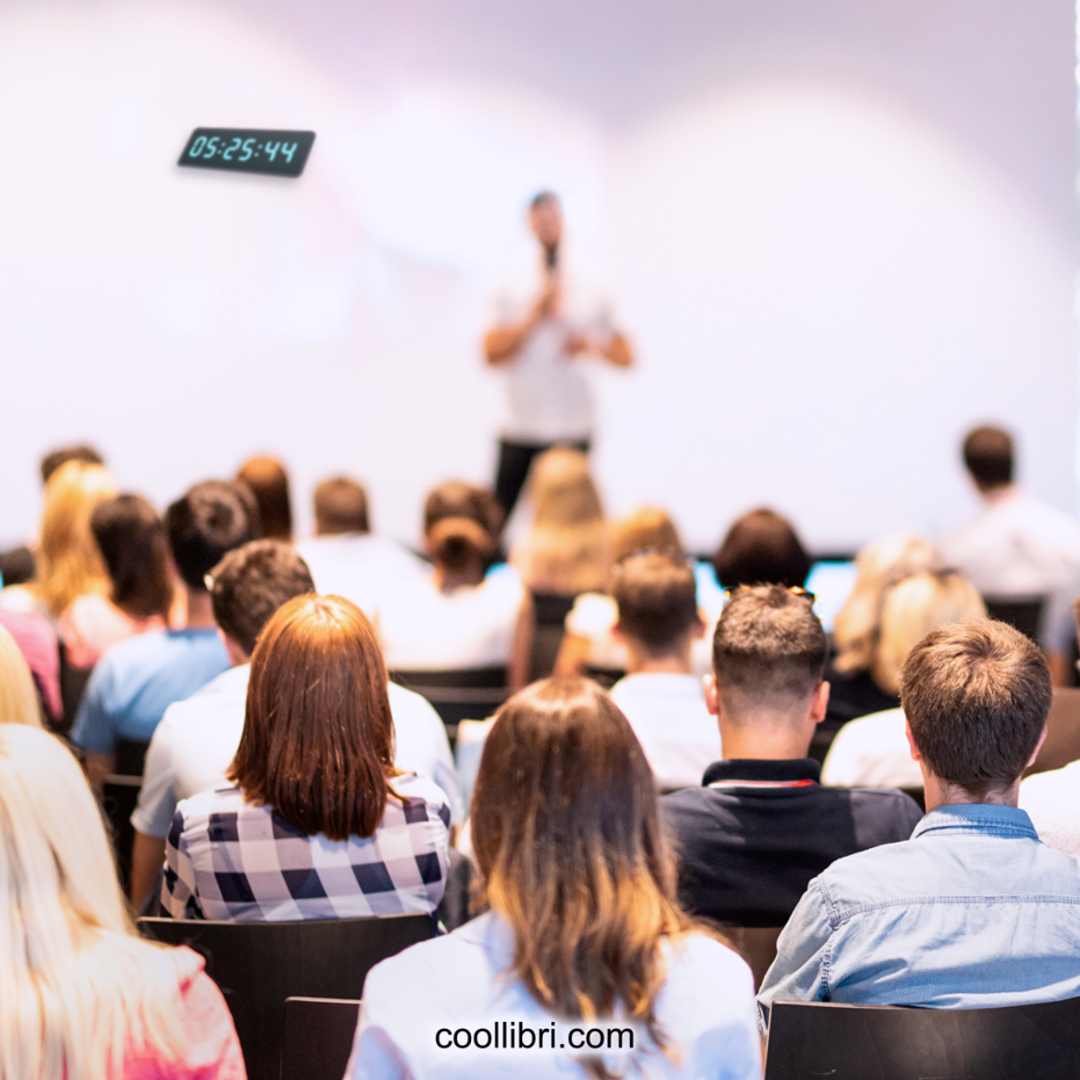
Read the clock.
5:25:44
